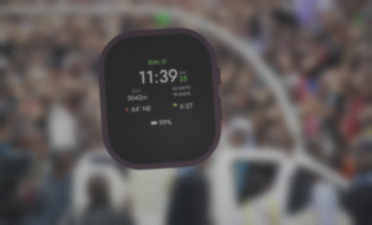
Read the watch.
11:39
